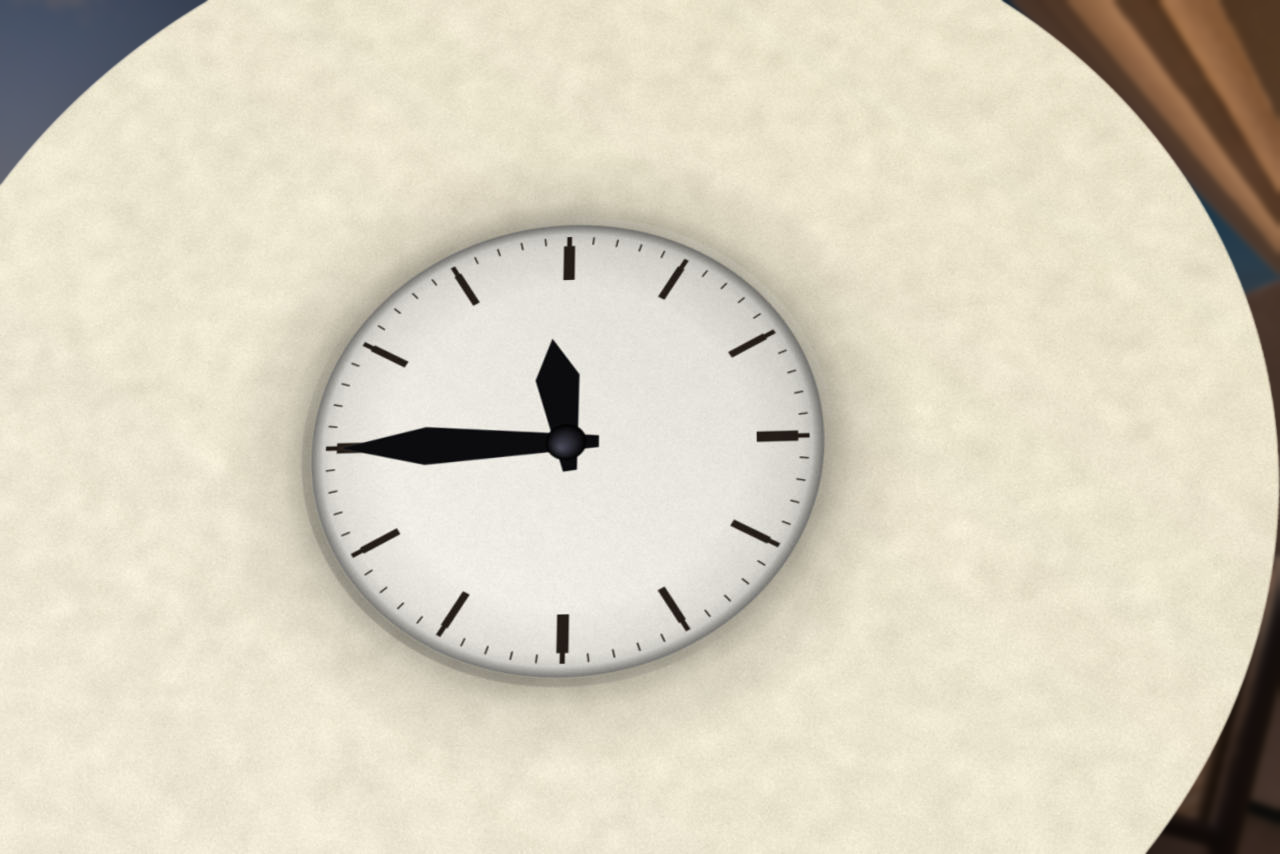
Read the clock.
11:45
